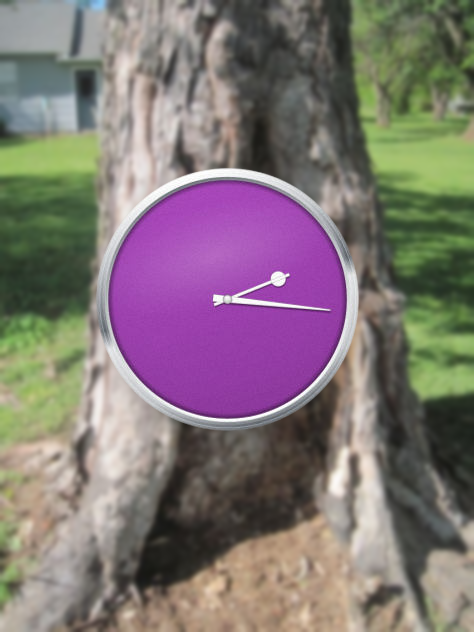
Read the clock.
2:16
